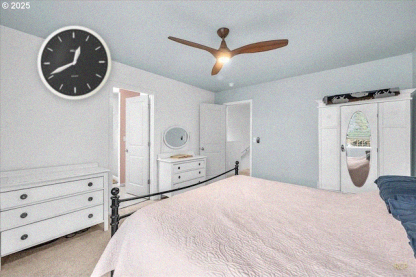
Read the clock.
12:41
